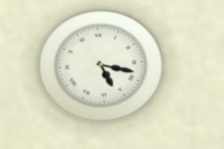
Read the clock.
5:18
